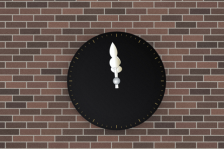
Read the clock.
11:59
